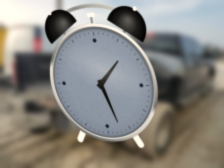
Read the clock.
1:27
